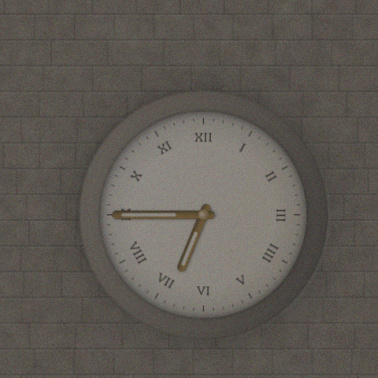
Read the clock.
6:45
